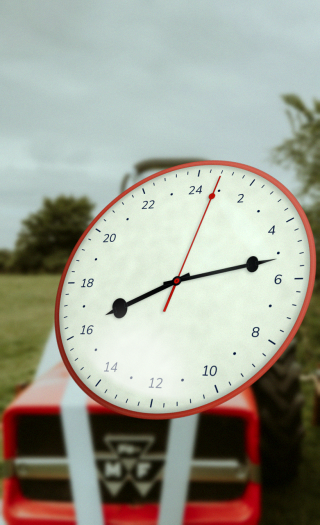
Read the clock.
16:13:02
